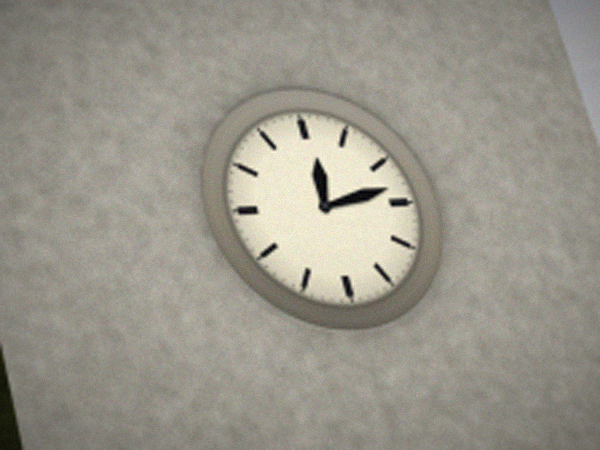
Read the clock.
12:13
